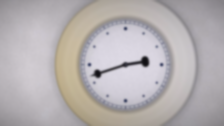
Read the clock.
2:42
